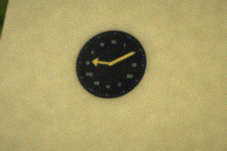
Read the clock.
9:10
